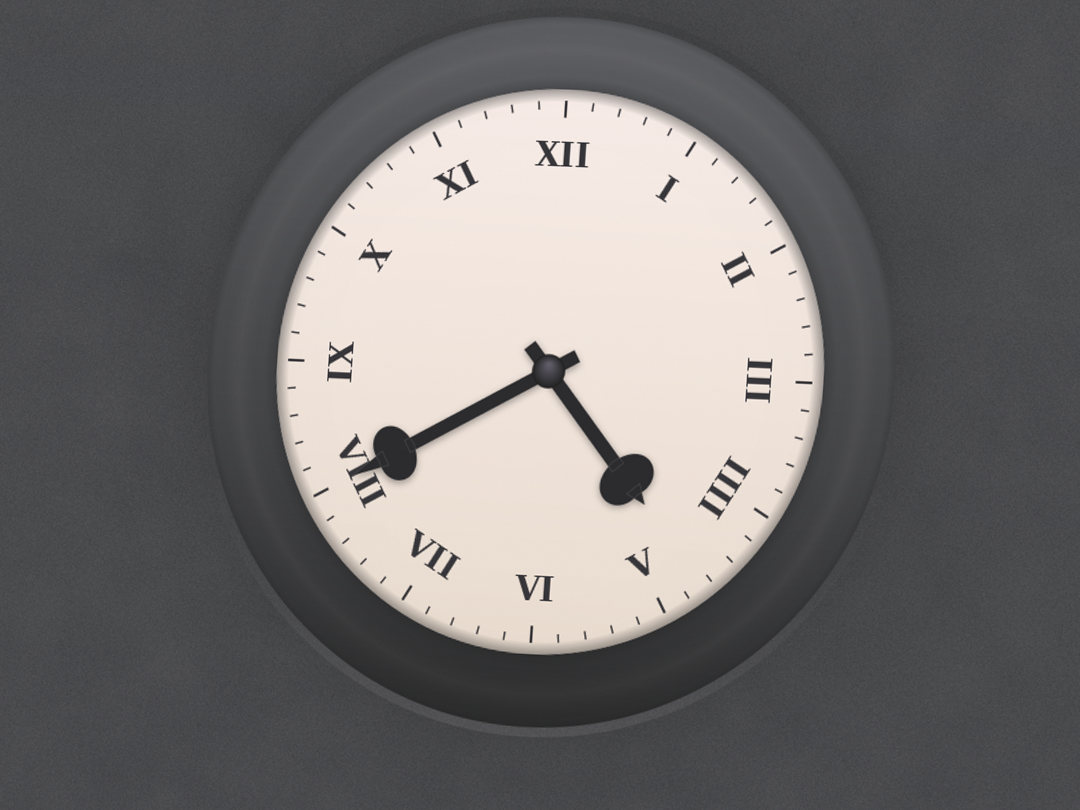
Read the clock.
4:40
